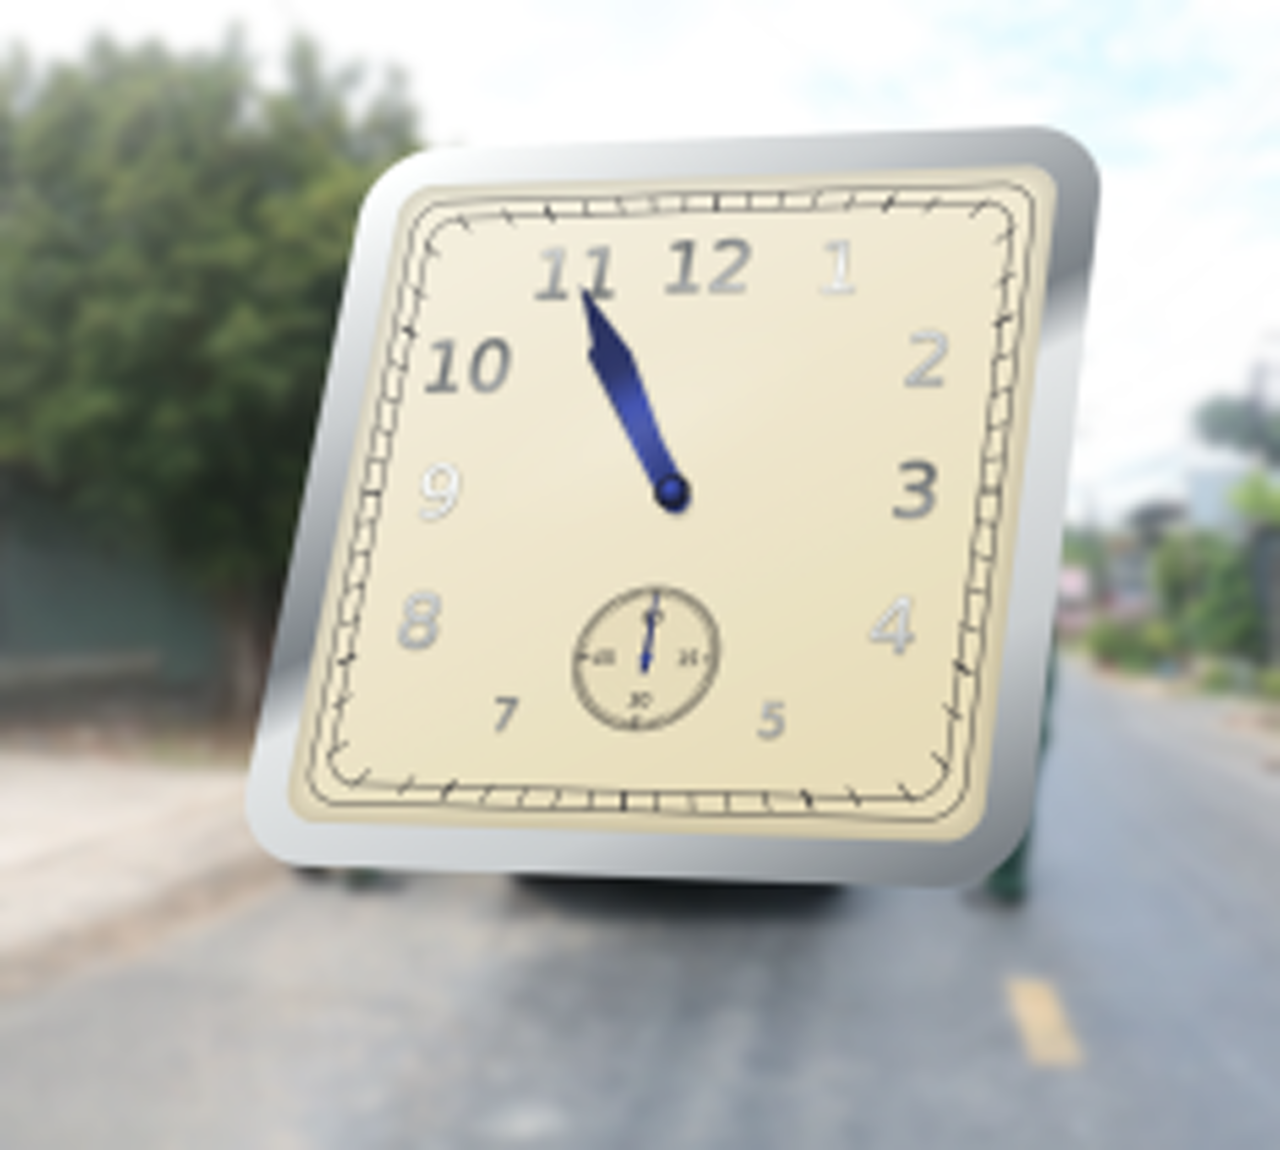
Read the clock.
10:55
